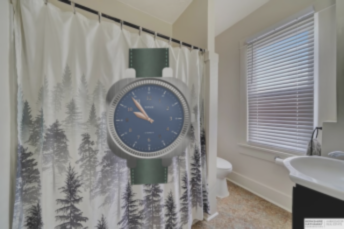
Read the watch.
9:54
